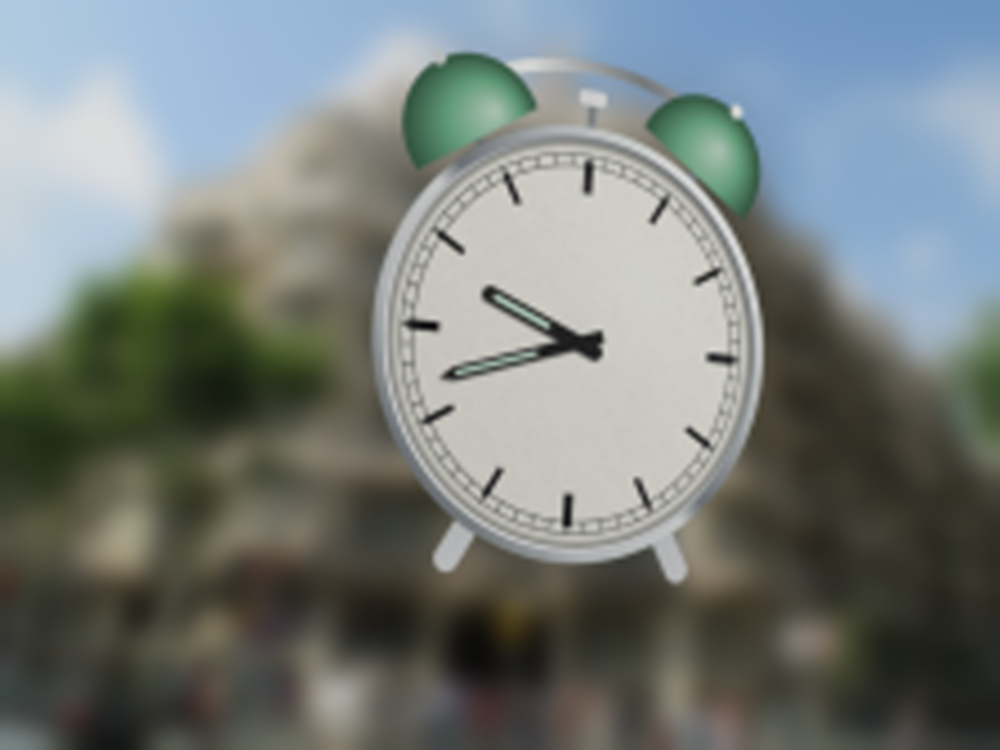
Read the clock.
9:42
